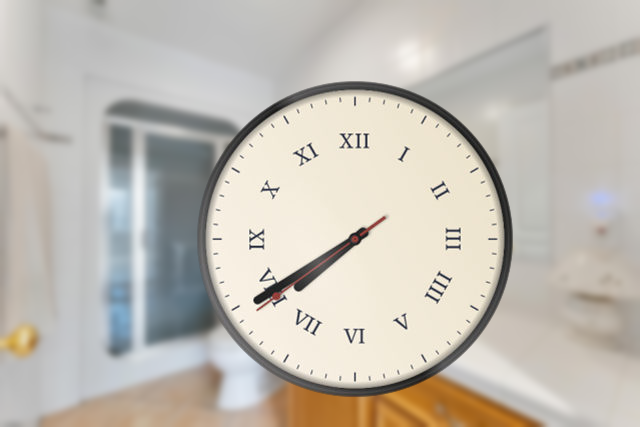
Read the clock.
7:39:39
